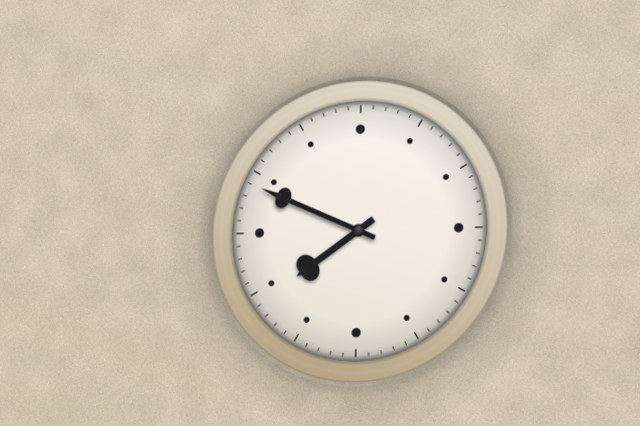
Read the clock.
7:49
